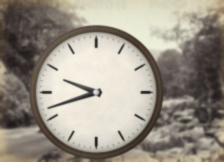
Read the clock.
9:42
